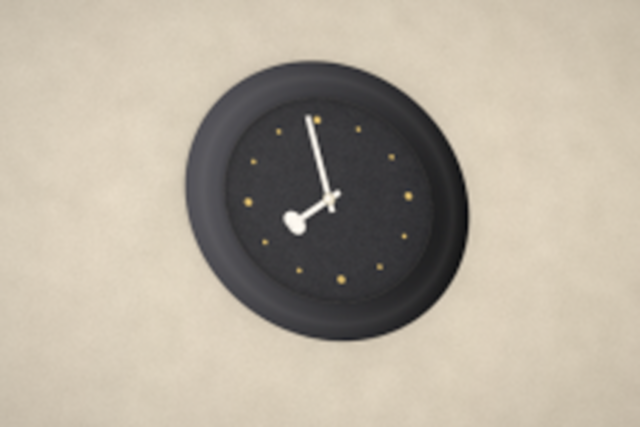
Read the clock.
7:59
